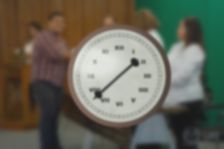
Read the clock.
1:38
